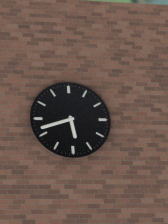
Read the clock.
5:42
